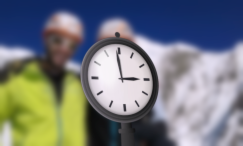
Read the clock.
2:59
